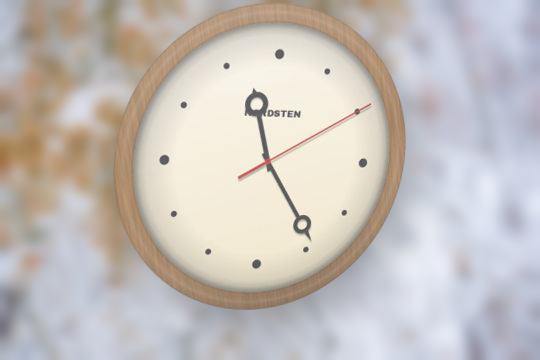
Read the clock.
11:24:10
